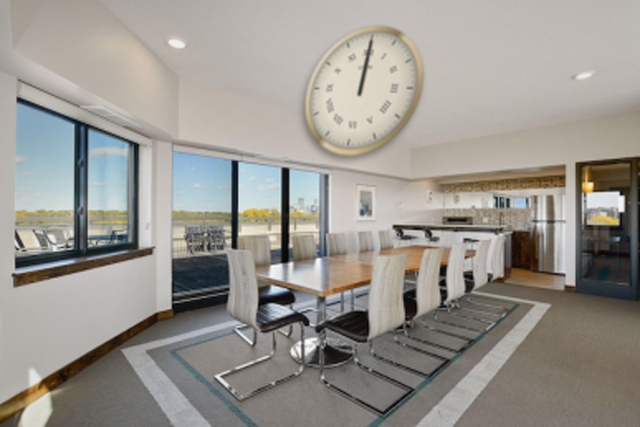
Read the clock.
12:00
